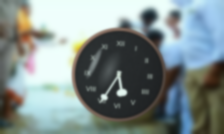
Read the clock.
5:35
